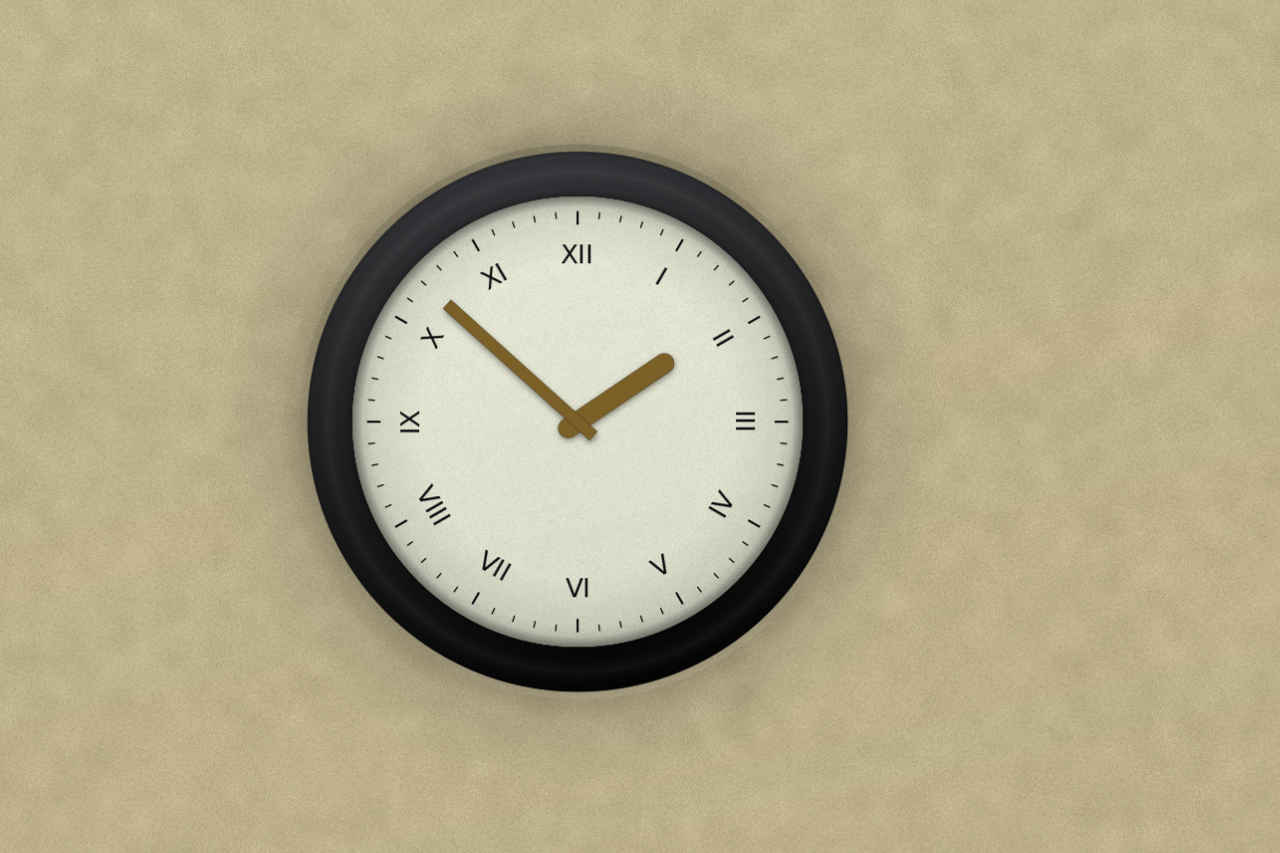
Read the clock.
1:52
